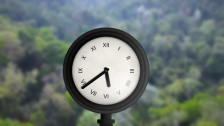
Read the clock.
5:39
